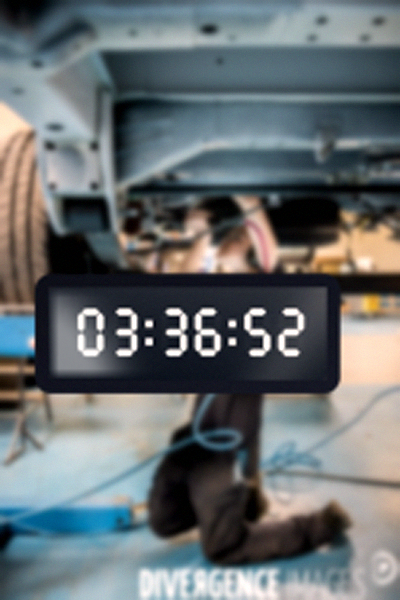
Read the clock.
3:36:52
